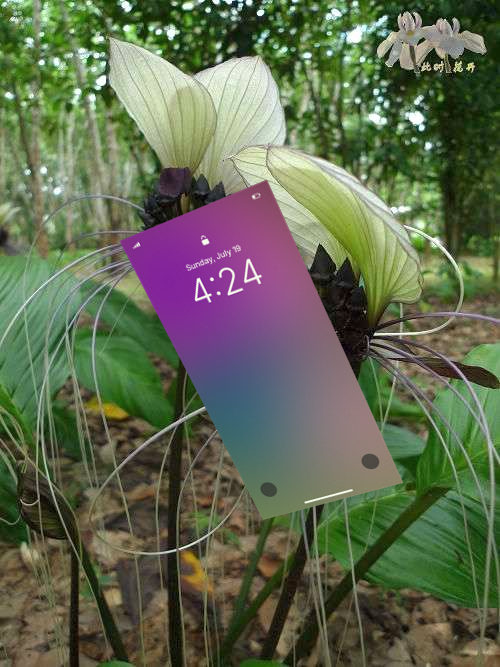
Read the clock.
4:24
